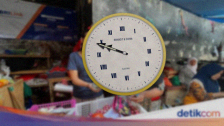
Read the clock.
9:49
